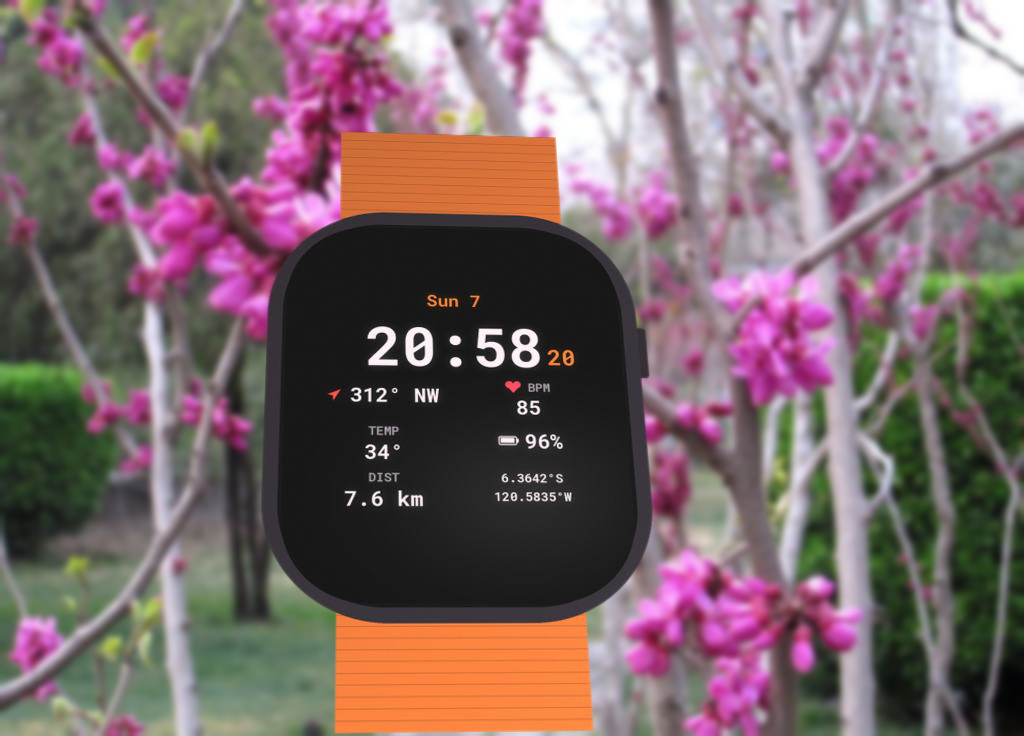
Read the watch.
20:58:20
